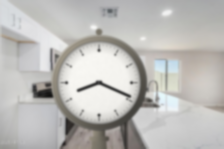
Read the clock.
8:19
